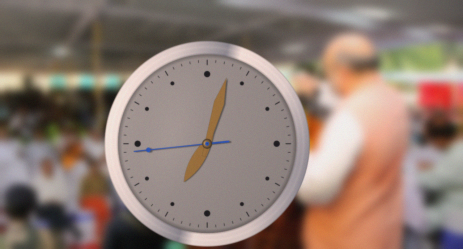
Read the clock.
7:02:44
